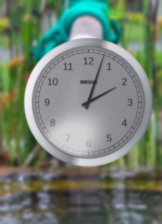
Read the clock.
2:03
